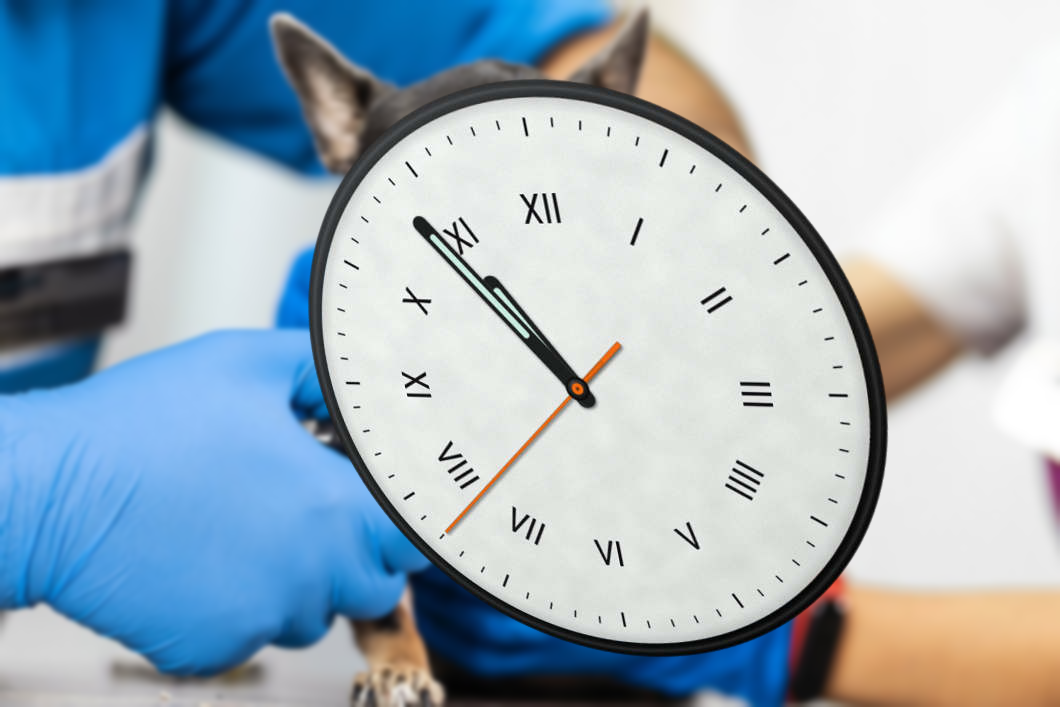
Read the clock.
10:53:38
